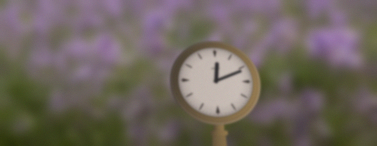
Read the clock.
12:11
